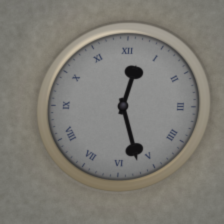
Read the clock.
12:27
